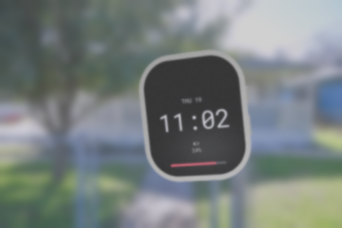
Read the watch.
11:02
